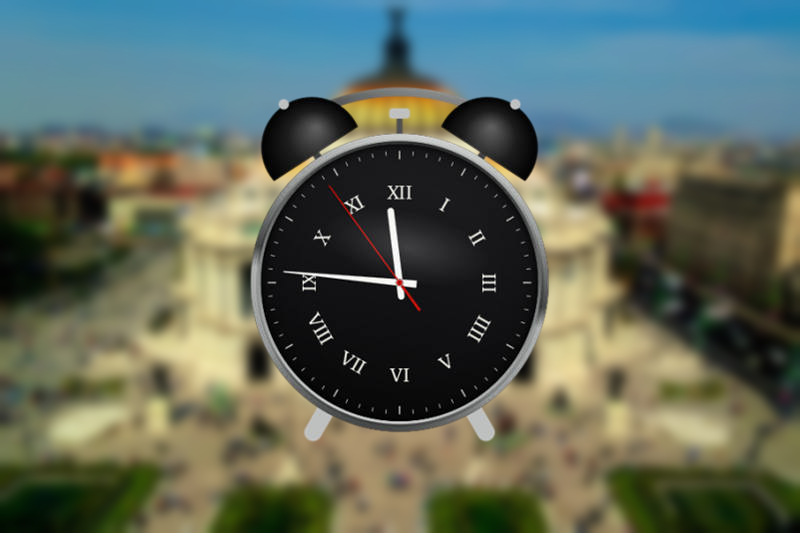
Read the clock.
11:45:54
